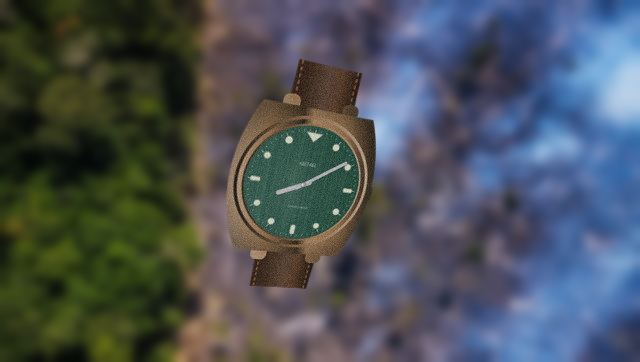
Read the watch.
8:09
